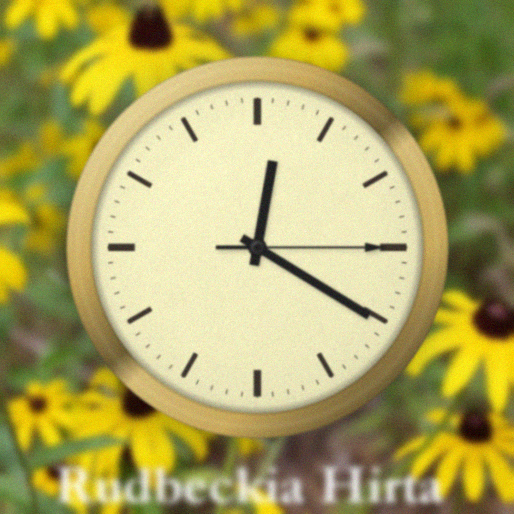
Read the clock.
12:20:15
